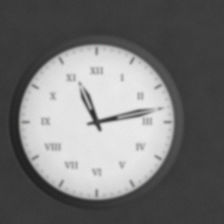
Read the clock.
11:13
